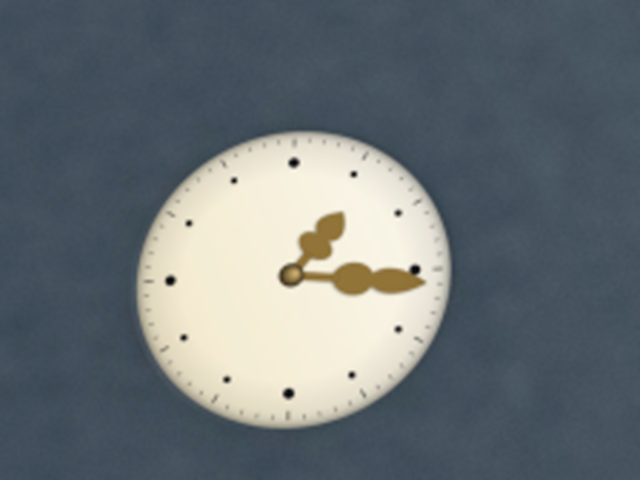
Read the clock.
1:16
